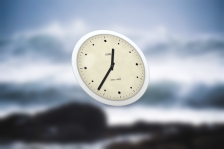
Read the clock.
12:37
